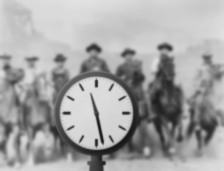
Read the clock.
11:28
